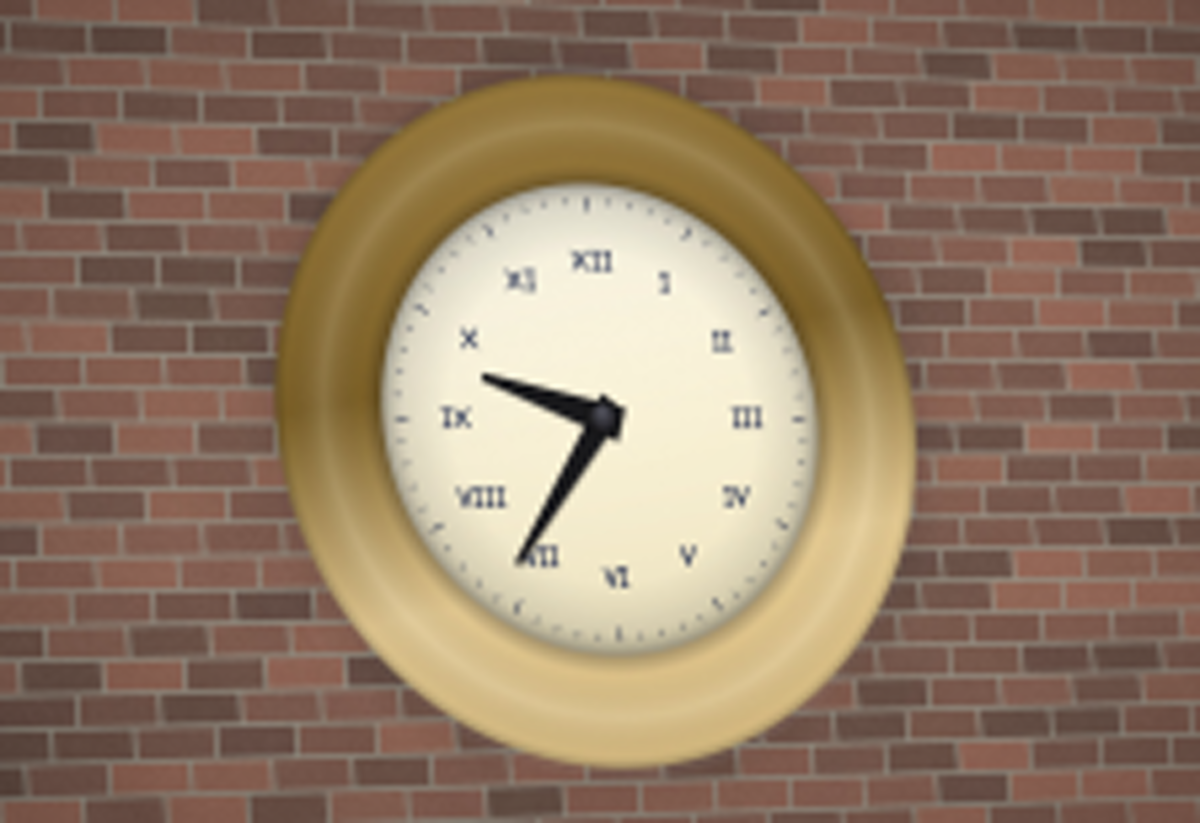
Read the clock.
9:36
